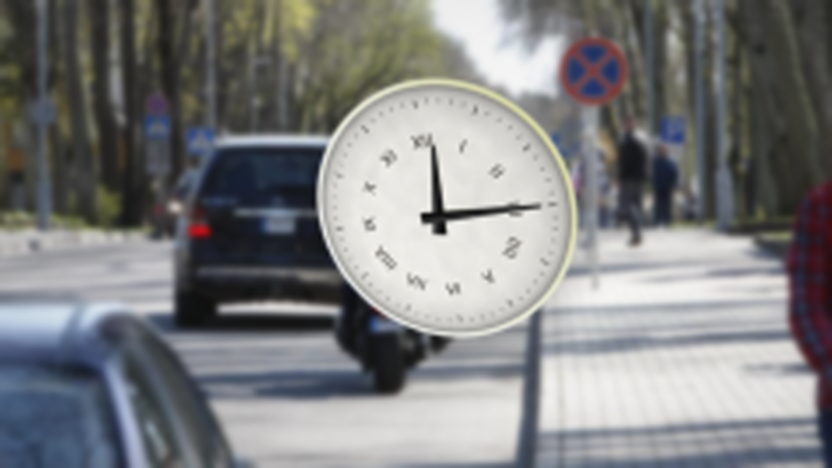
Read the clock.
12:15
